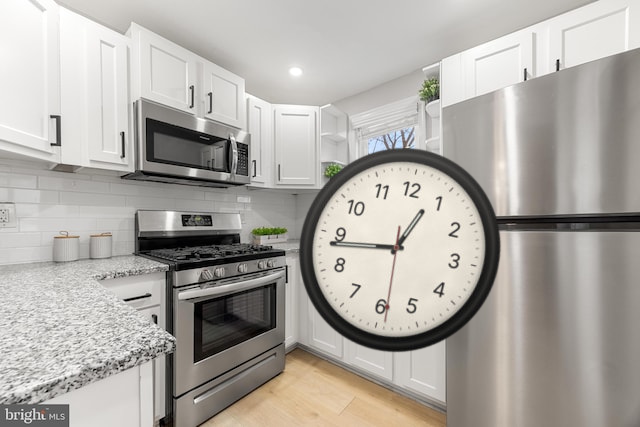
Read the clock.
12:43:29
